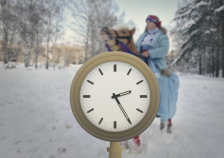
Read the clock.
2:25
